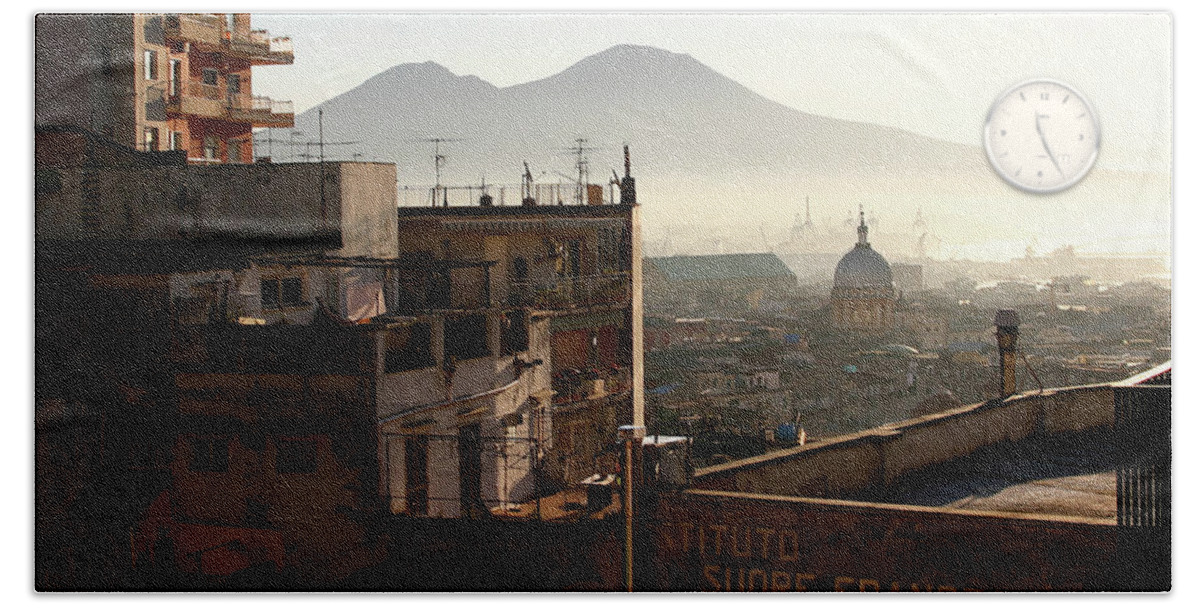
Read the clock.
11:25
